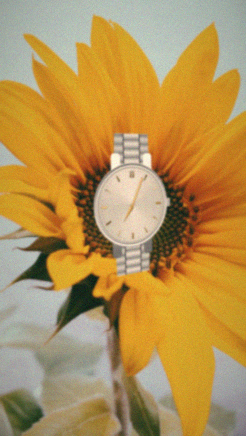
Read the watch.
7:04
